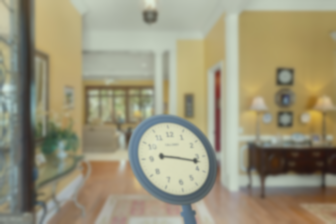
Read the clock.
9:17
